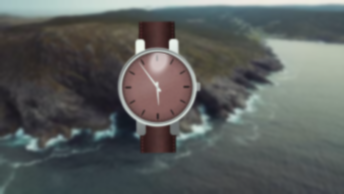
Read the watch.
5:54
